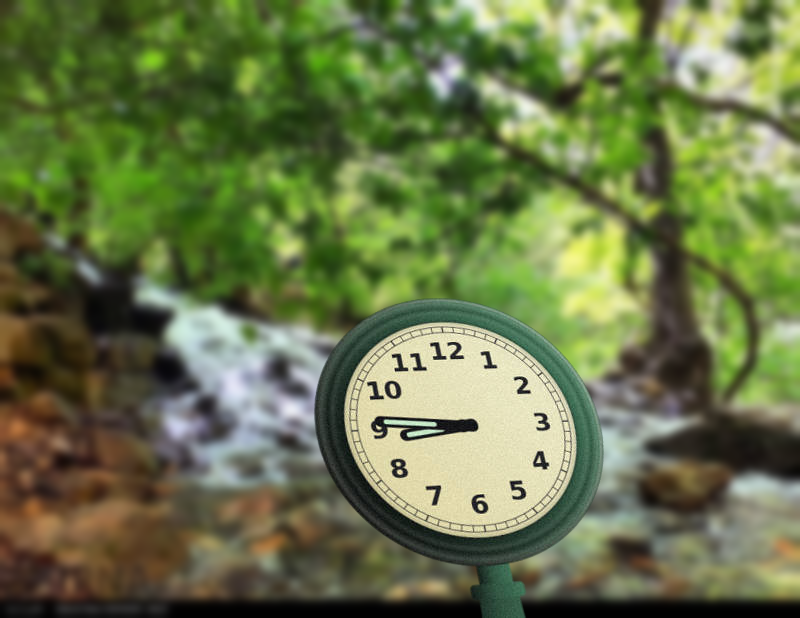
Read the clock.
8:46
